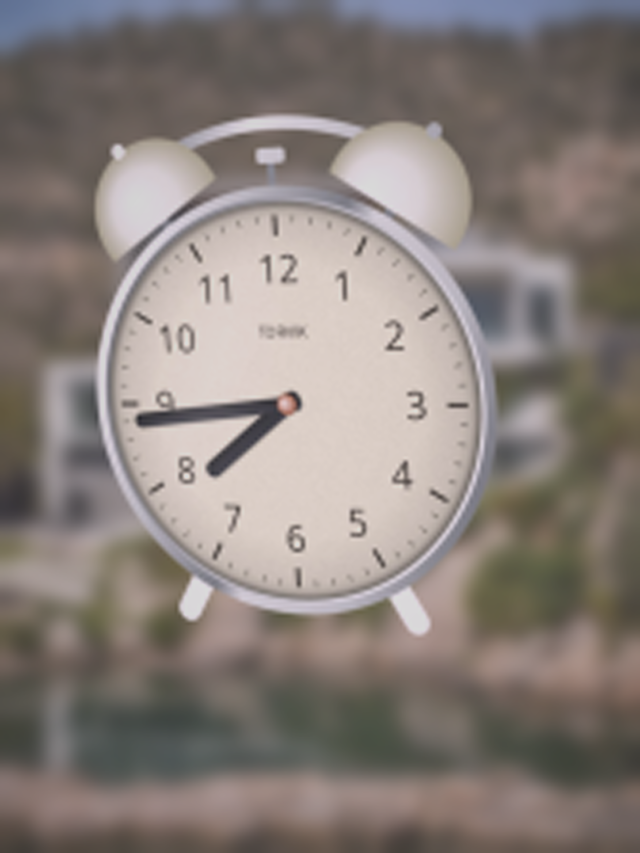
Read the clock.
7:44
